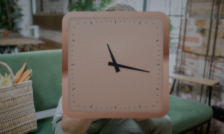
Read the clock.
11:17
